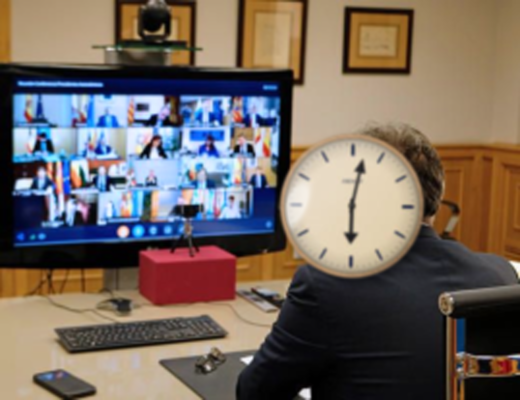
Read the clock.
6:02
